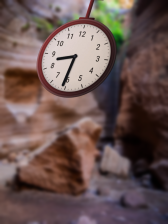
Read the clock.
8:31
